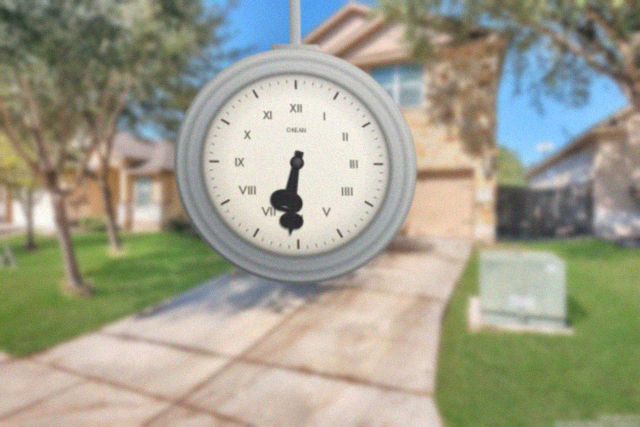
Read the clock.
6:31
